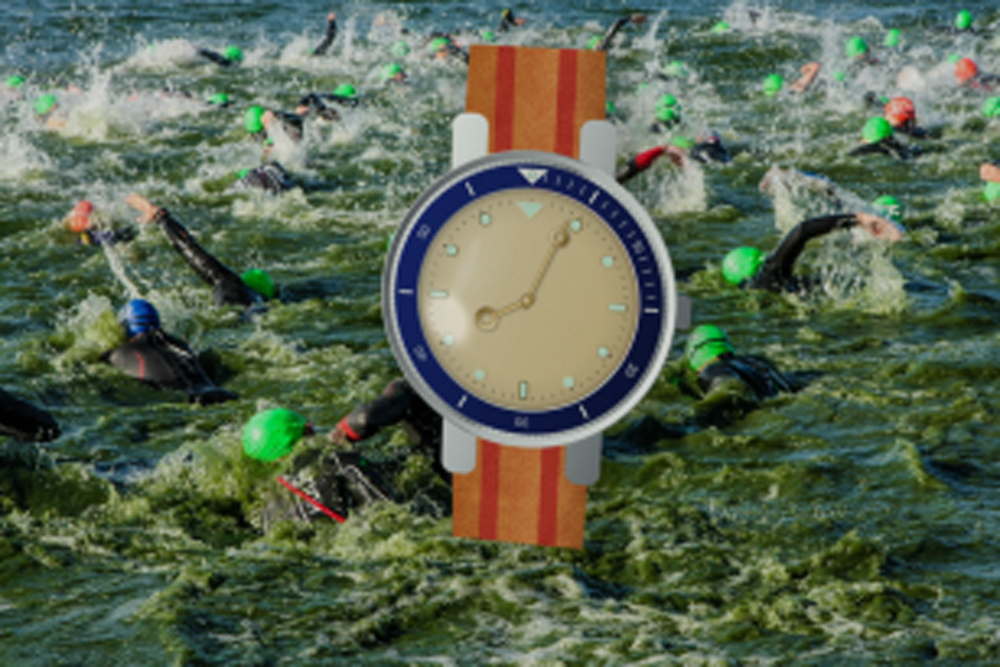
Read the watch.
8:04
